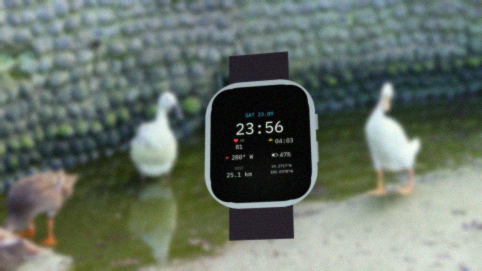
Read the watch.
23:56
